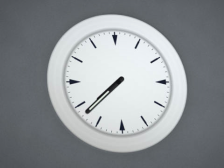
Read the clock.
7:38
